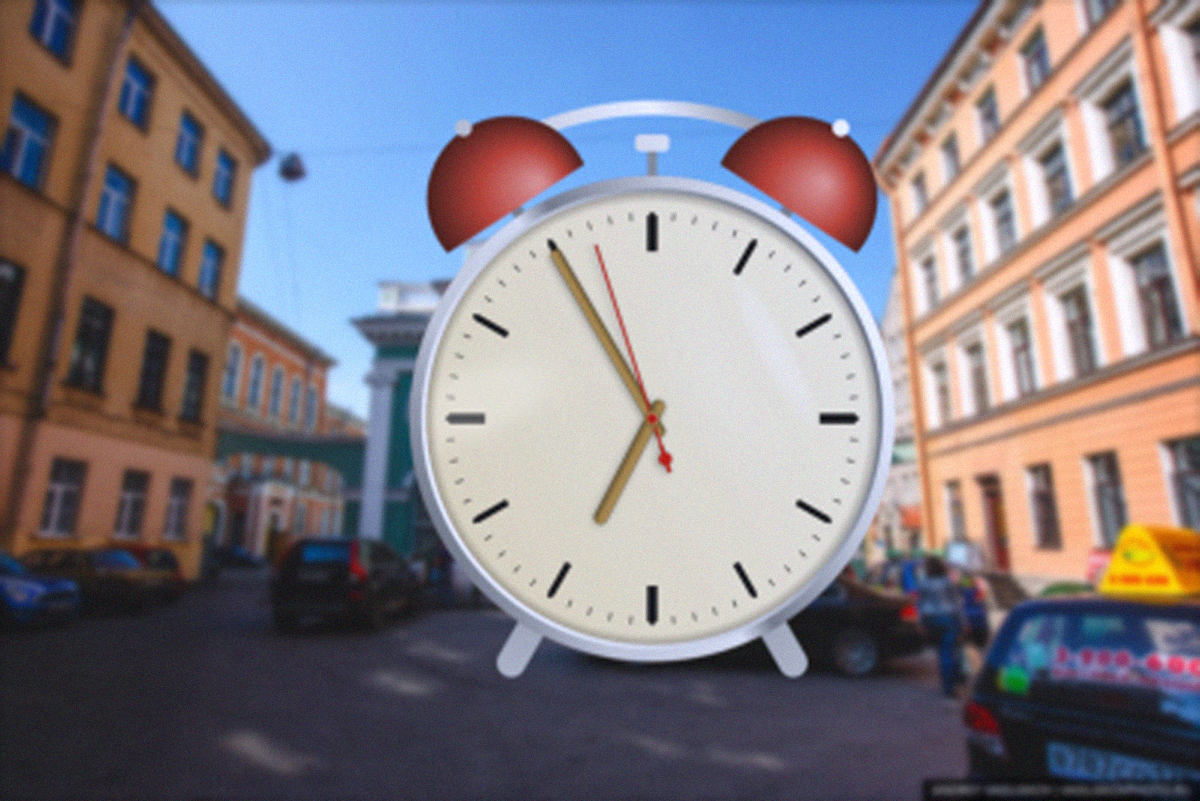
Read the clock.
6:54:57
